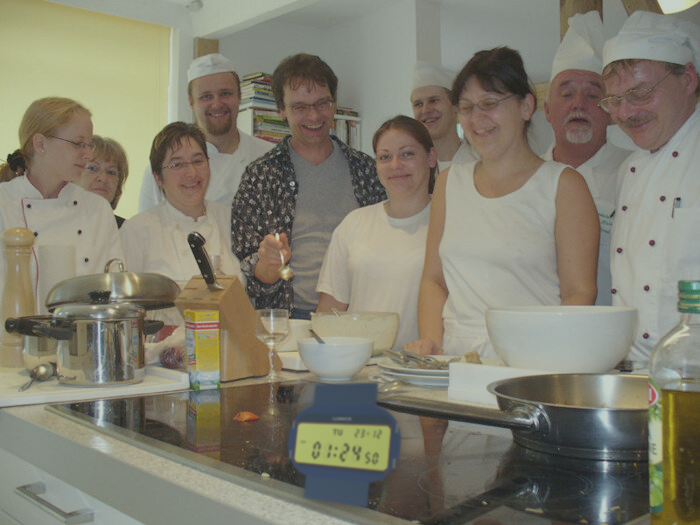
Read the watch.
1:24:50
